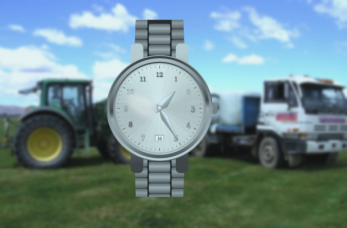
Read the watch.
1:25
